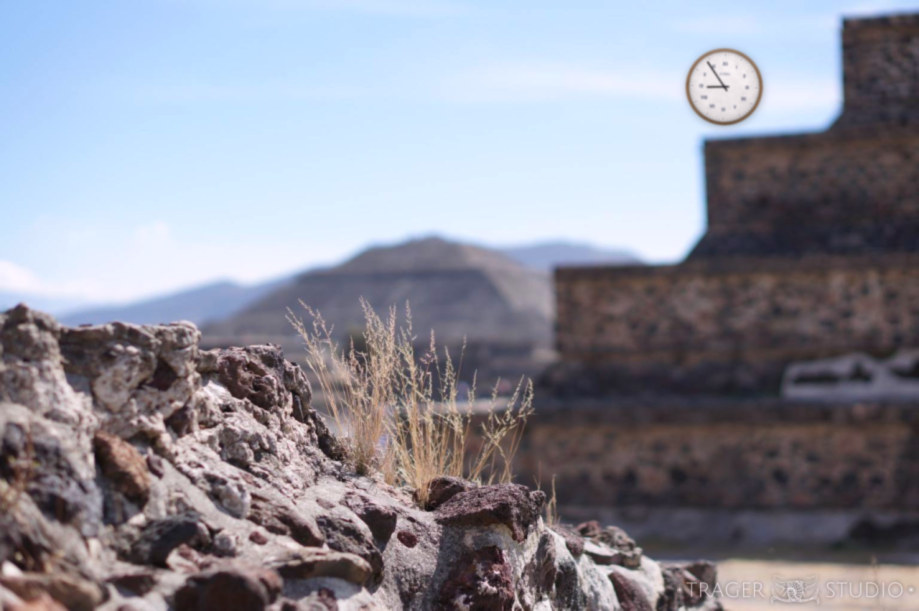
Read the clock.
8:54
